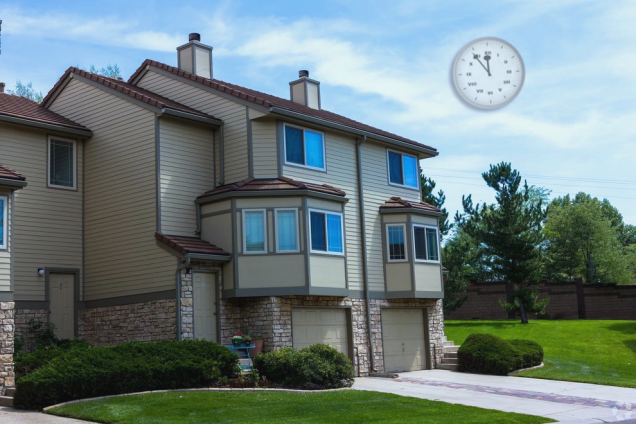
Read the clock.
11:54
